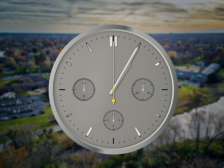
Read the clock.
1:05
